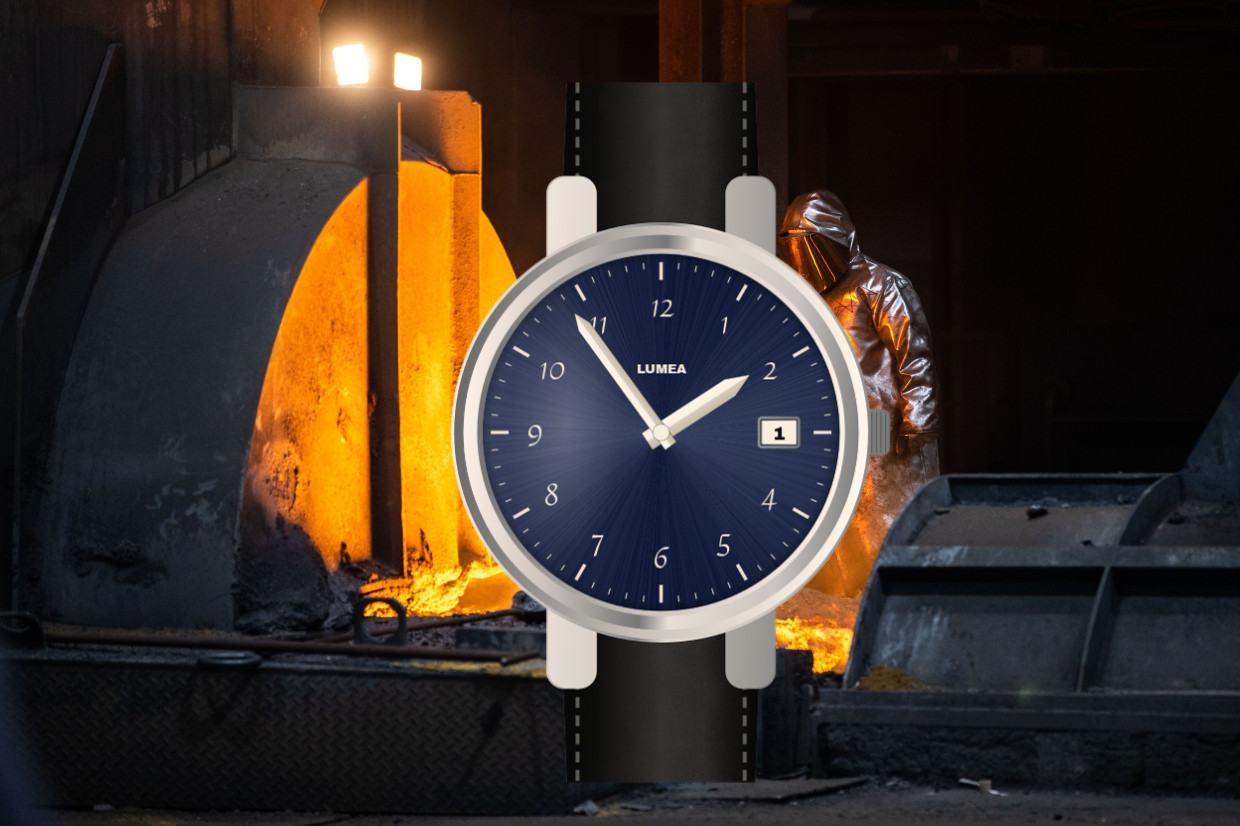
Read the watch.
1:54
